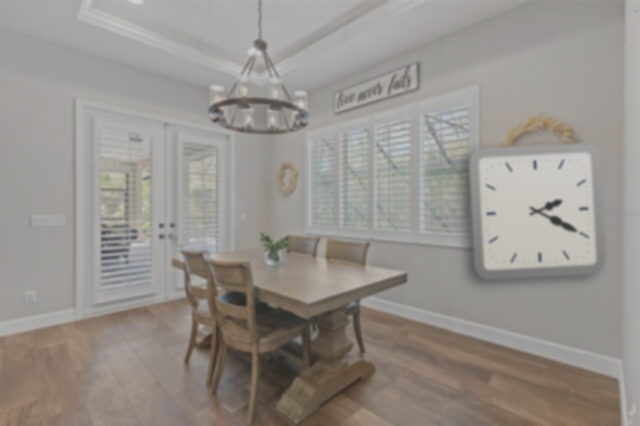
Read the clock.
2:20
